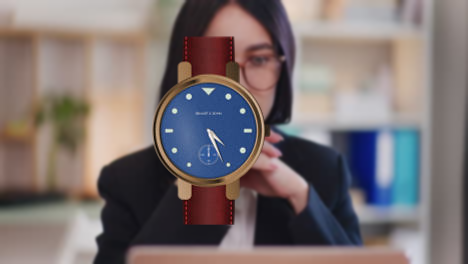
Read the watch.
4:26
